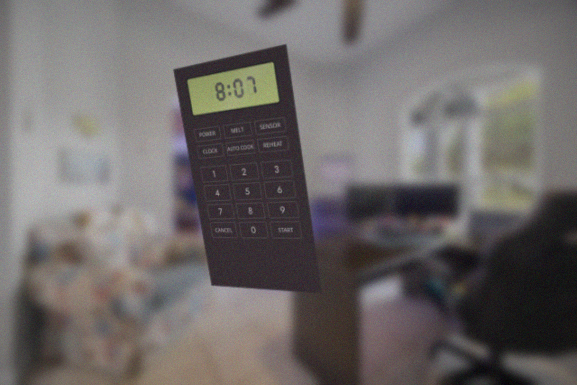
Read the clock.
8:07
